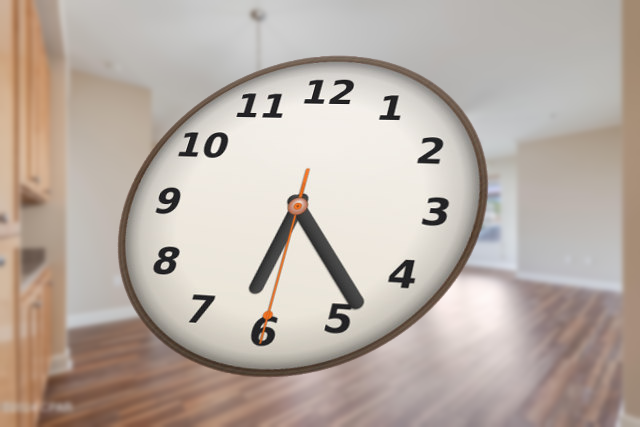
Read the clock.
6:23:30
